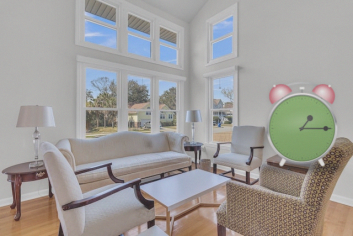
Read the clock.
1:15
